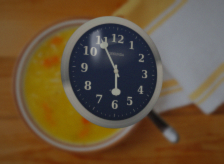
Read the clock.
5:55
